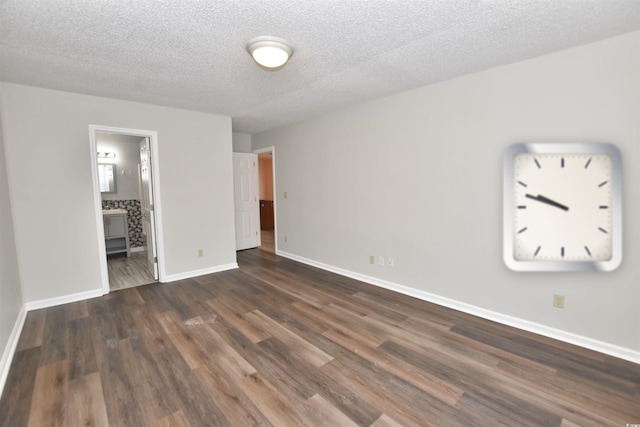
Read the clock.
9:48
